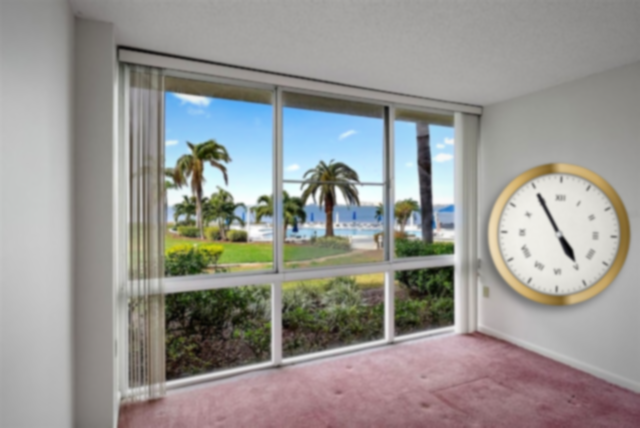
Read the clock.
4:55
